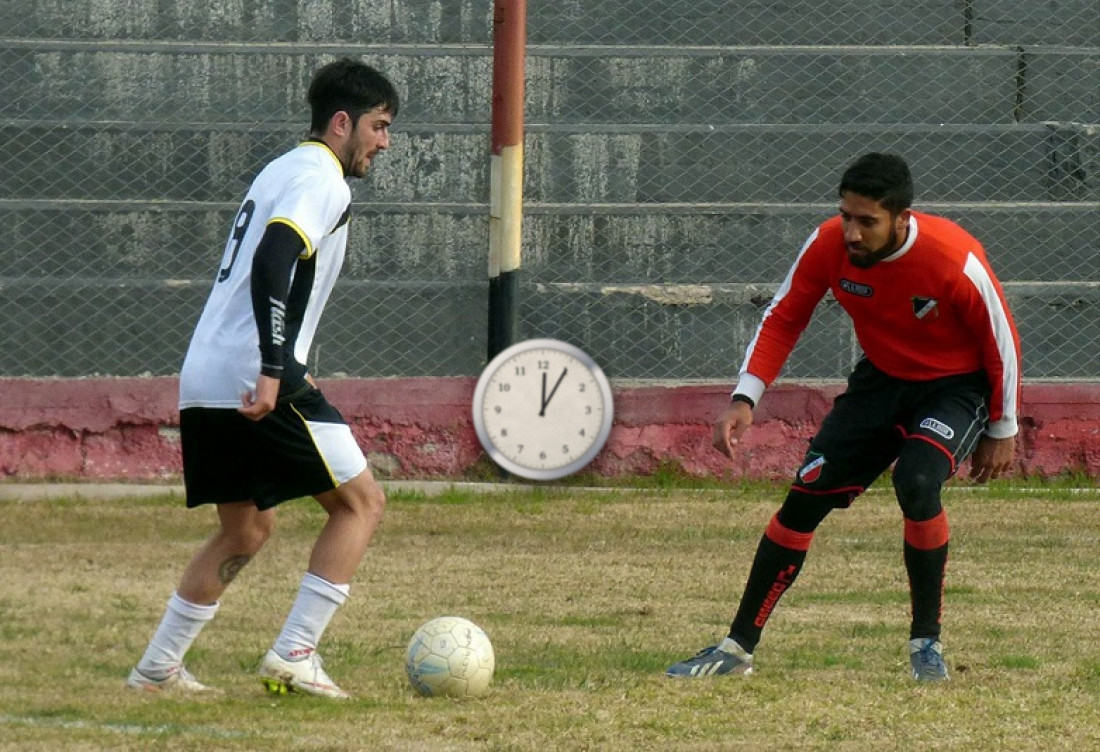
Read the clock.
12:05
